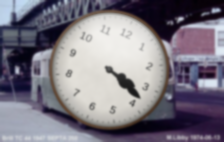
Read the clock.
3:18
